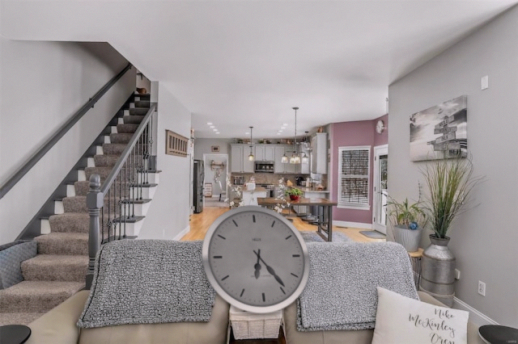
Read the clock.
6:24
